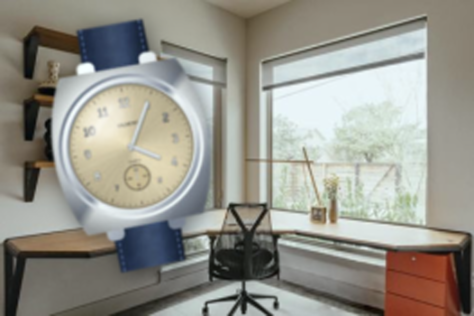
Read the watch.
4:05
